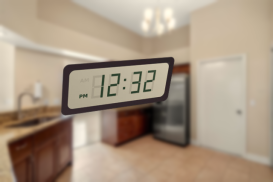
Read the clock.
12:32
